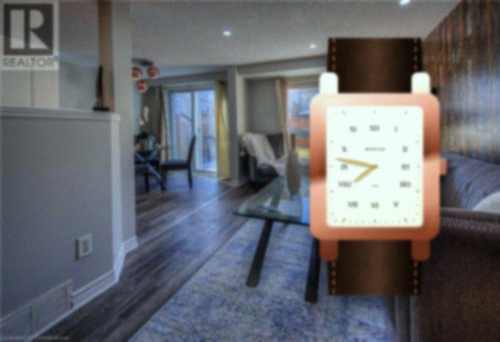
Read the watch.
7:47
